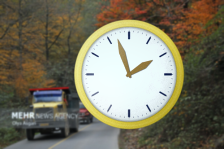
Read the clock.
1:57
